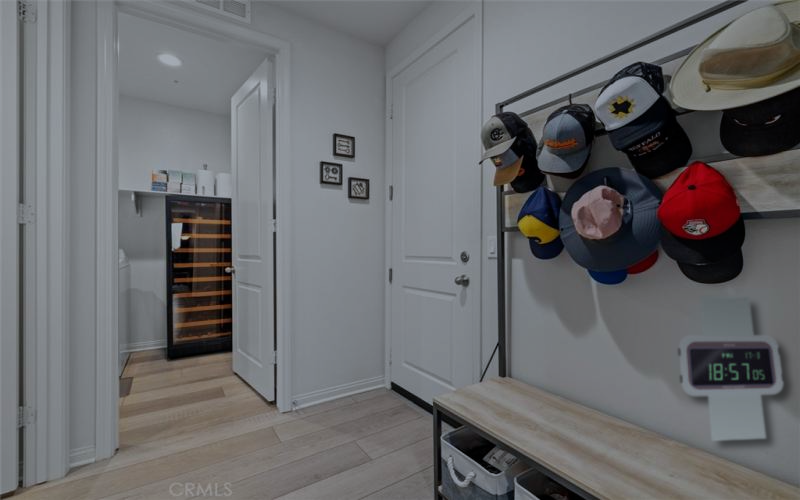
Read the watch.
18:57
